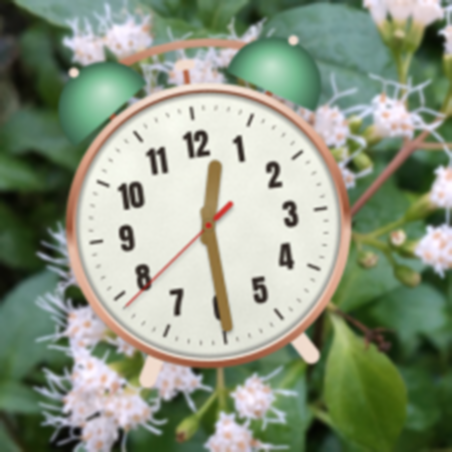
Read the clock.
12:29:39
